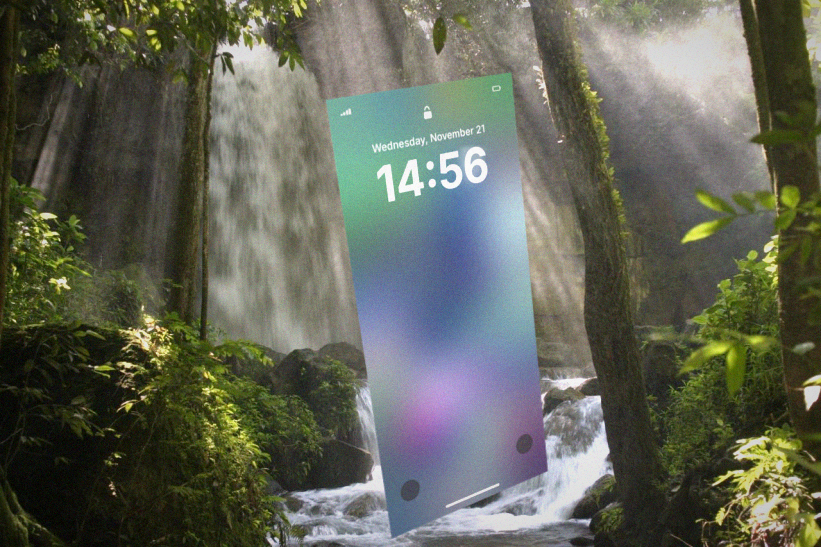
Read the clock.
14:56
